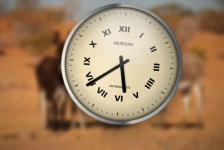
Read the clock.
5:39
